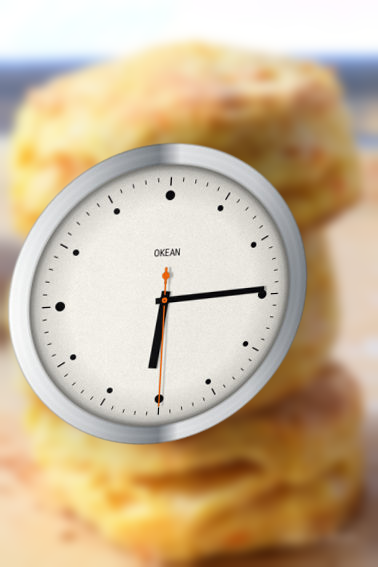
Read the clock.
6:14:30
